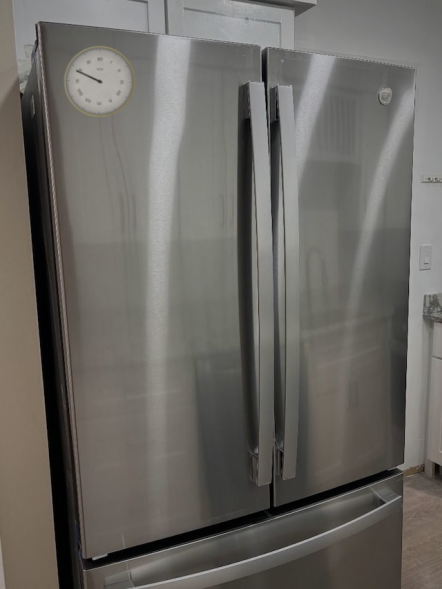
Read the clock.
9:49
